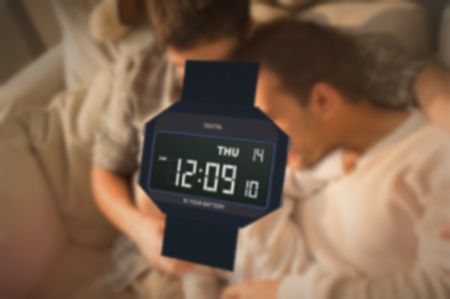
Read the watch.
12:09:10
